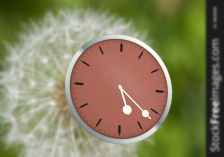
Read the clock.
5:22
